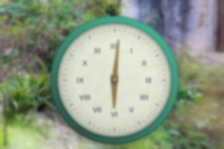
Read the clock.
6:01
